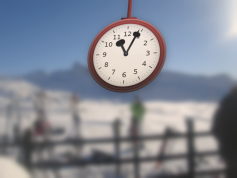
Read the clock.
11:04
